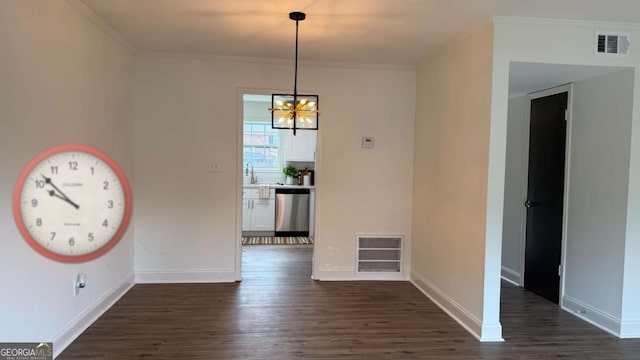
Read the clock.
9:52
